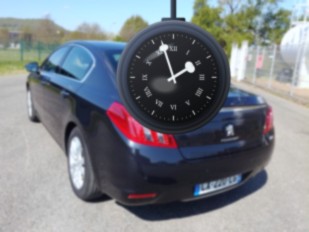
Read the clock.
1:57
